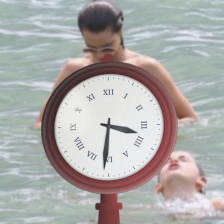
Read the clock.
3:31
